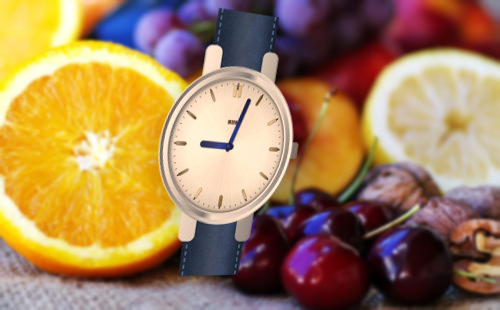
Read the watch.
9:03
